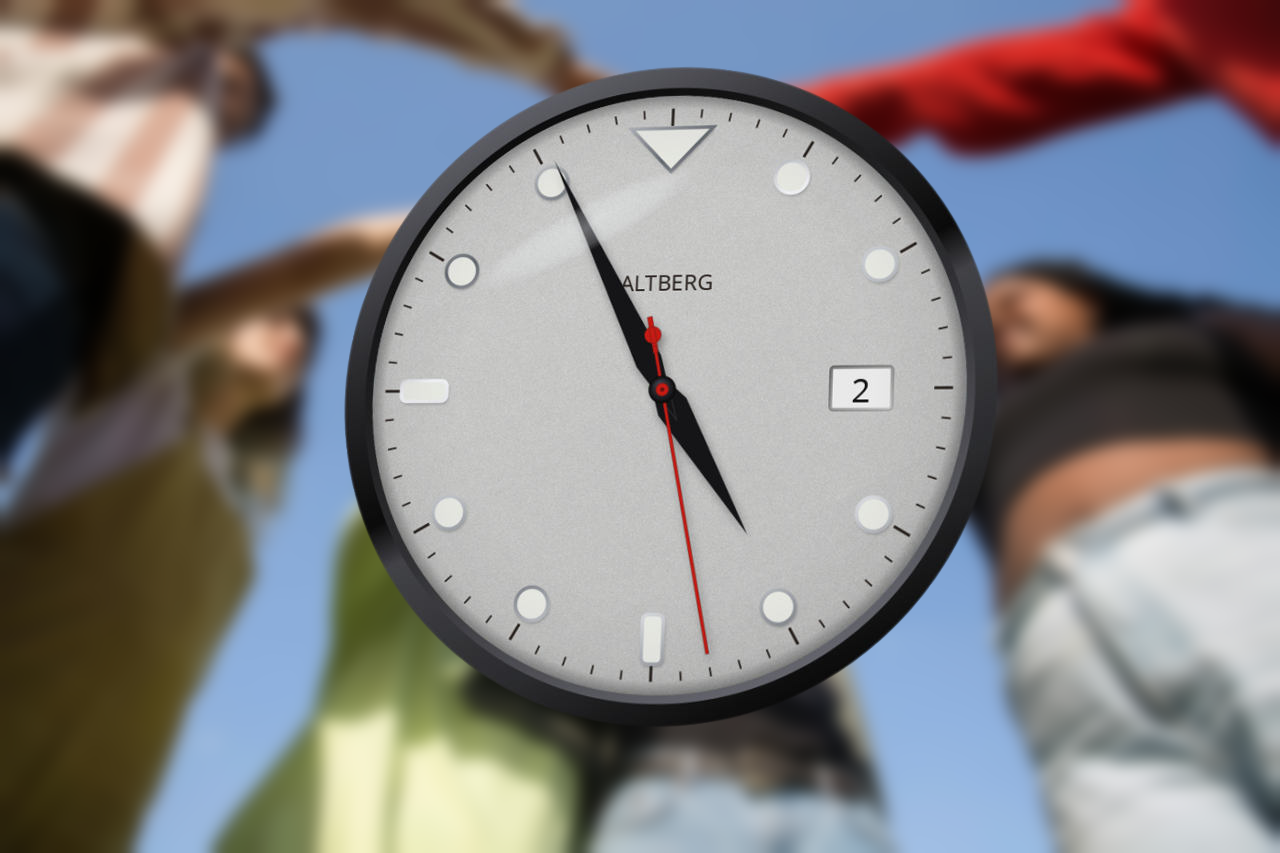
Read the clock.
4:55:28
